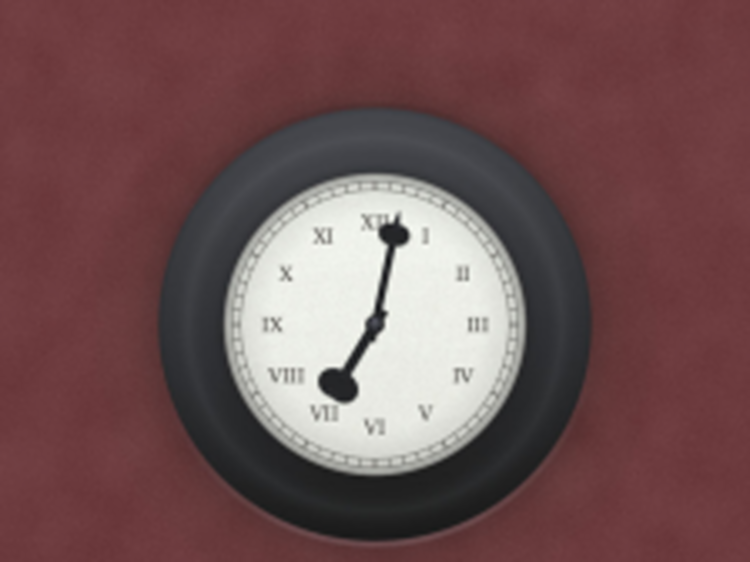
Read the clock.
7:02
